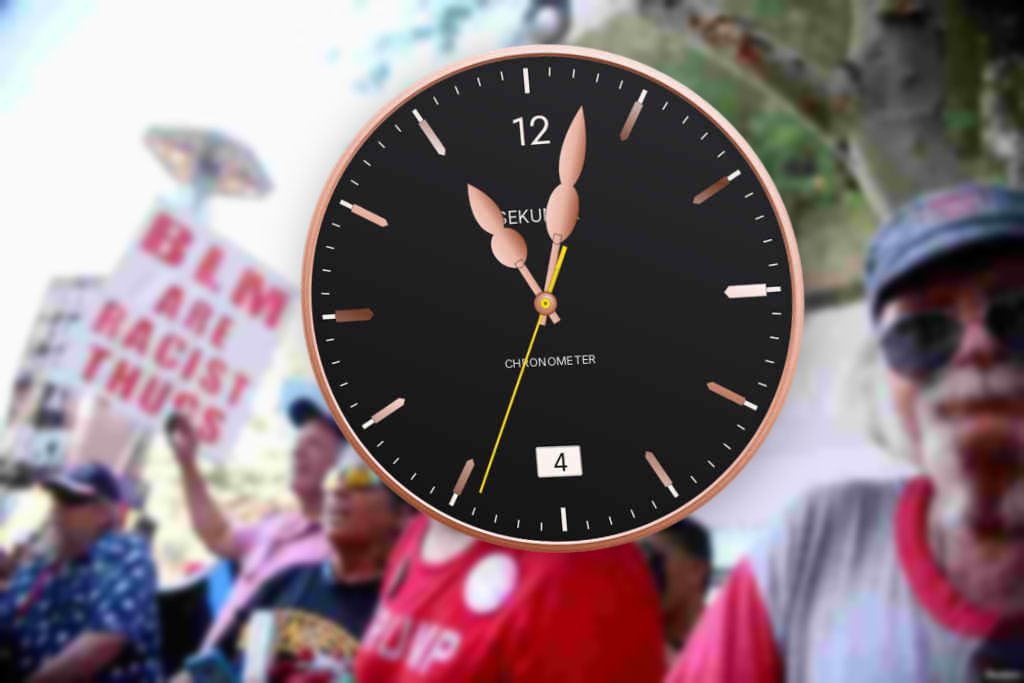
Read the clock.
11:02:34
